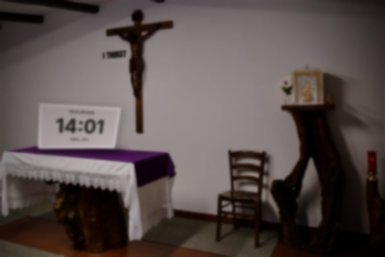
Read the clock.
14:01
